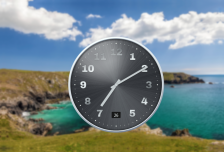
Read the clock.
7:10
